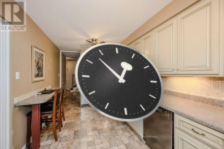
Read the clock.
12:53
